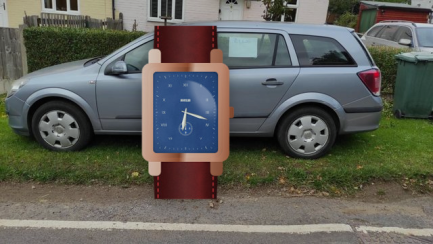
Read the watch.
6:18
